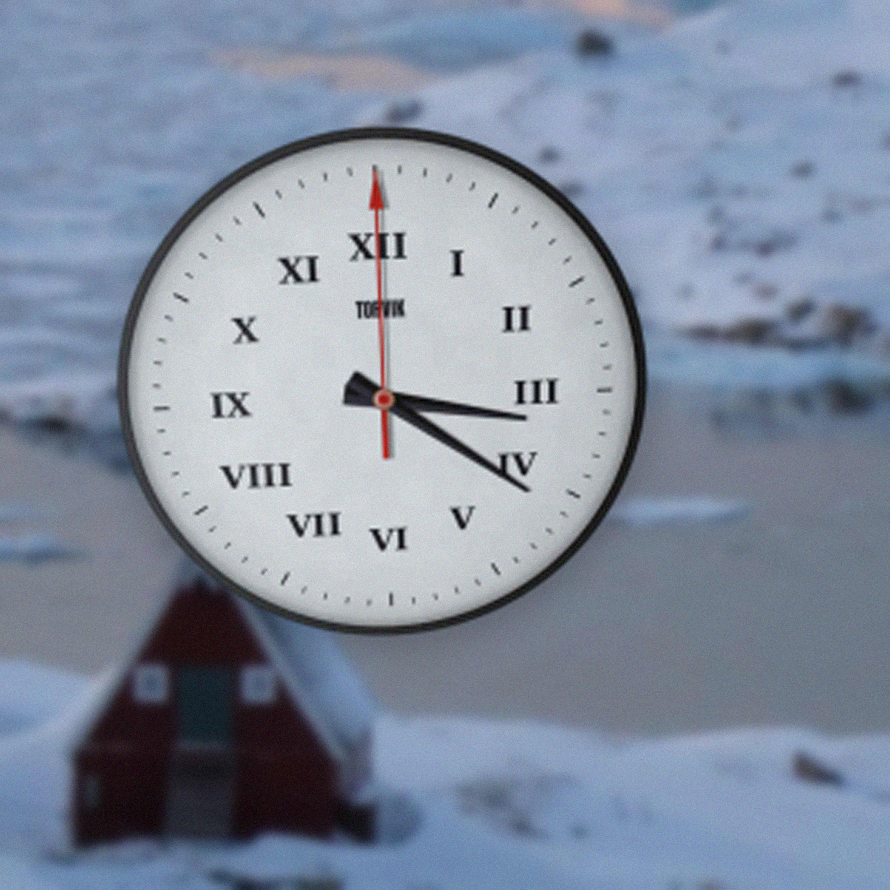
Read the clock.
3:21:00
